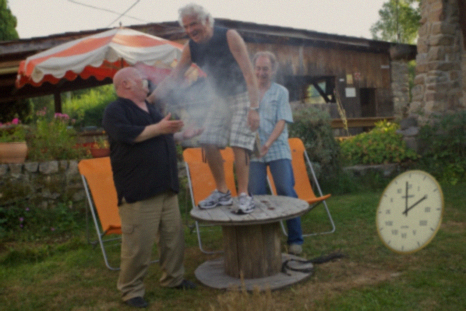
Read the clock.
1:59
